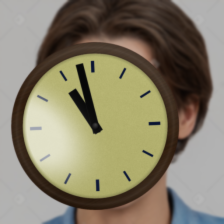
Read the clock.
10:58
